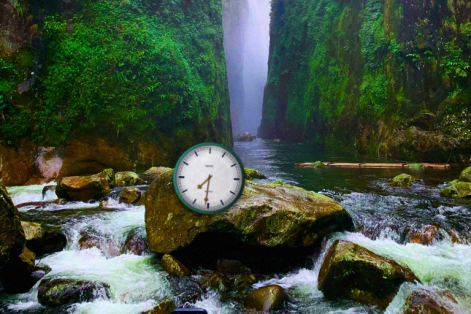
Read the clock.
7:31
